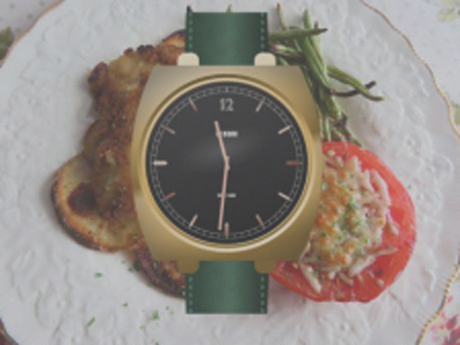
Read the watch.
11:31
